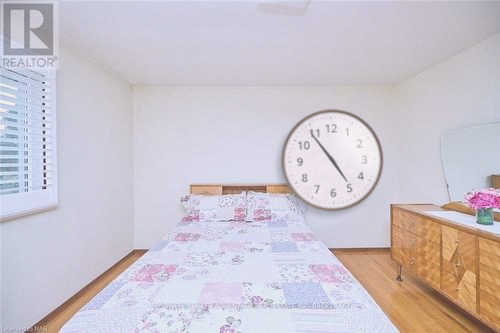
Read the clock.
4:54
